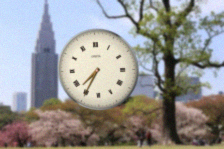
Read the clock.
7:35
